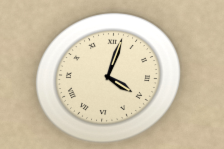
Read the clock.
4:02
